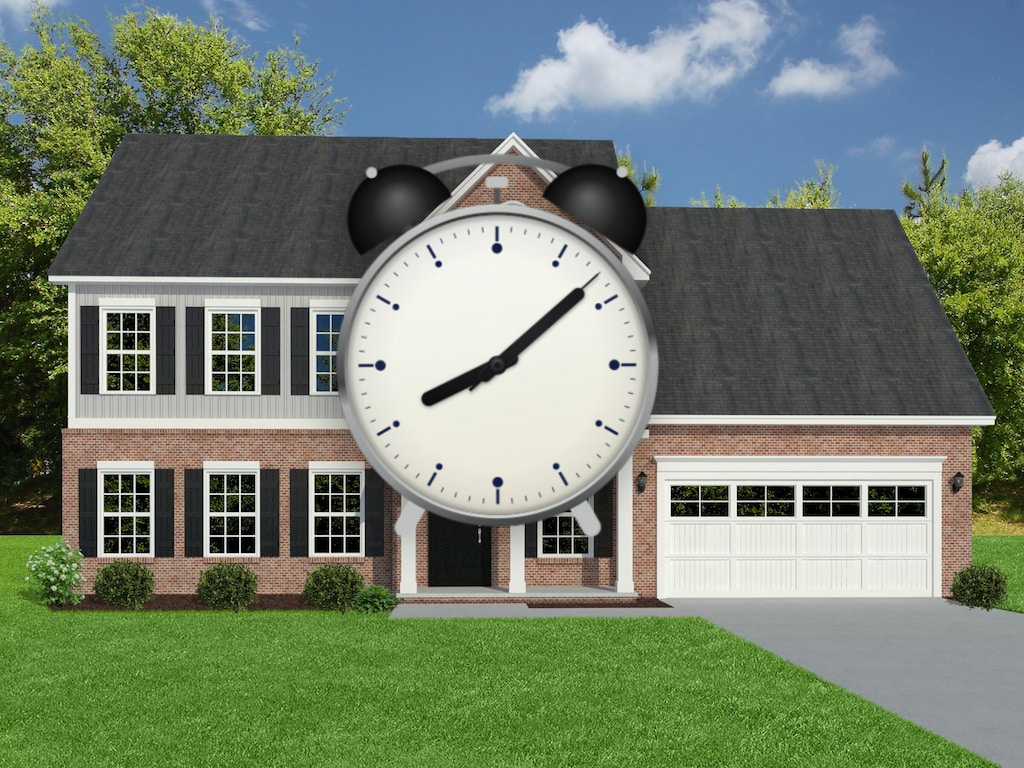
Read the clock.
8:08:08
